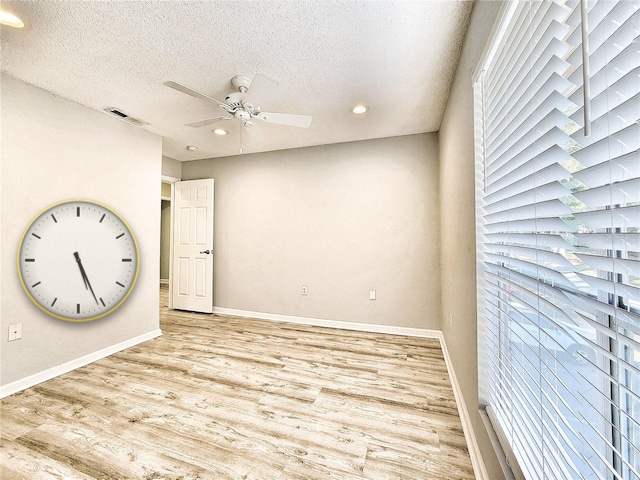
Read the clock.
5:26
